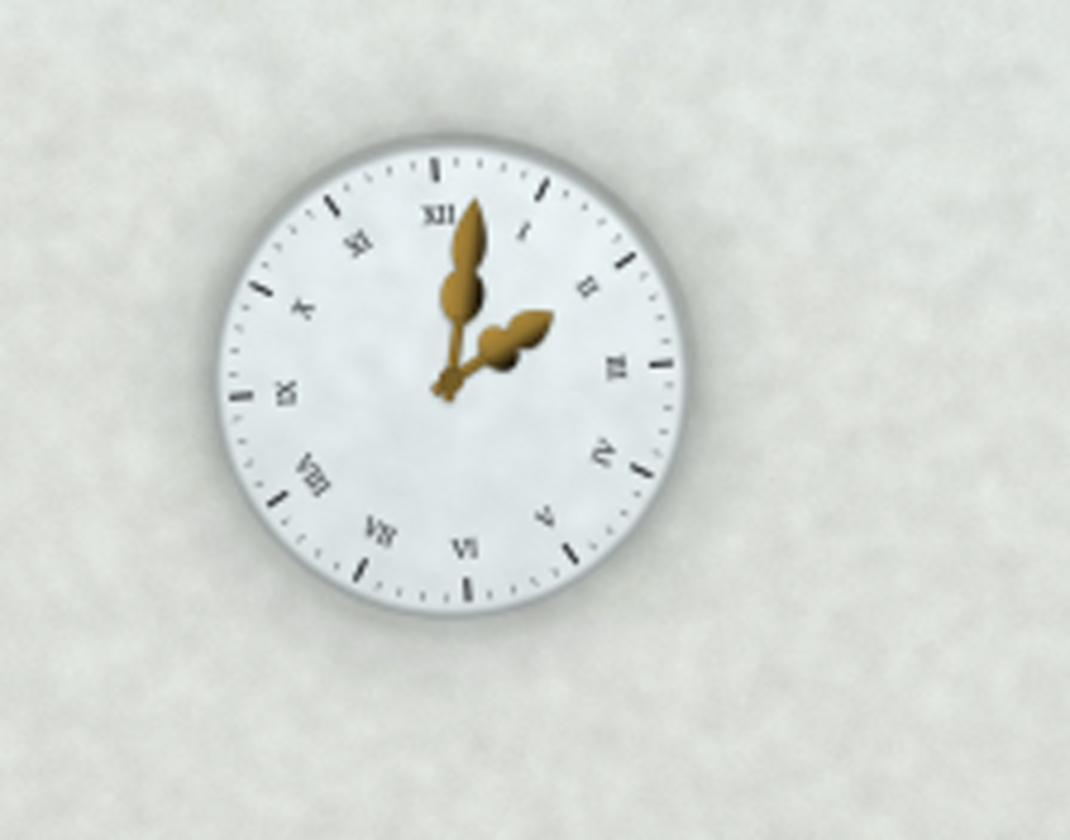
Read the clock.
2:02
